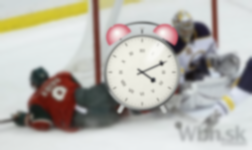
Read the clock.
4:11
